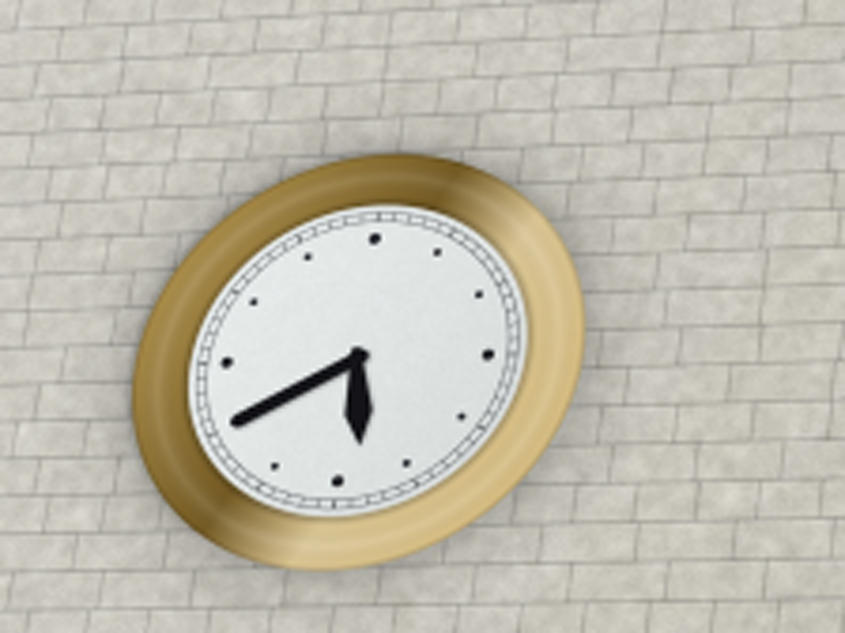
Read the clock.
5:40
